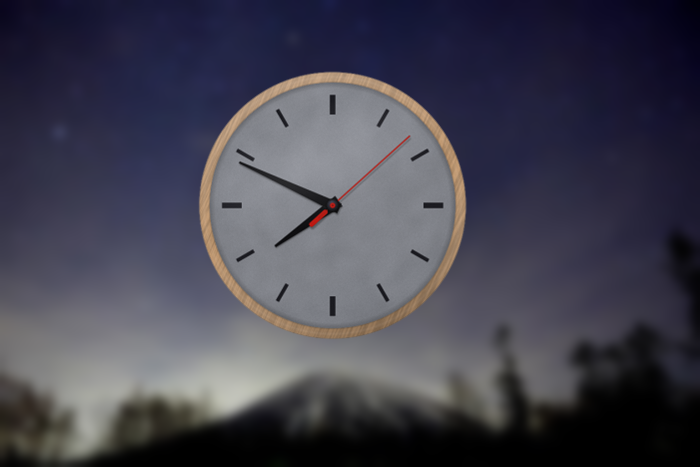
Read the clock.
7:49:08
